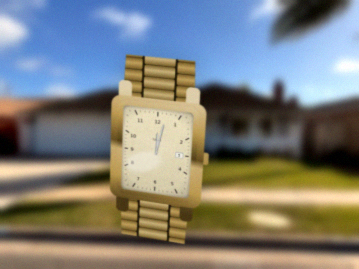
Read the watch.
12:02
